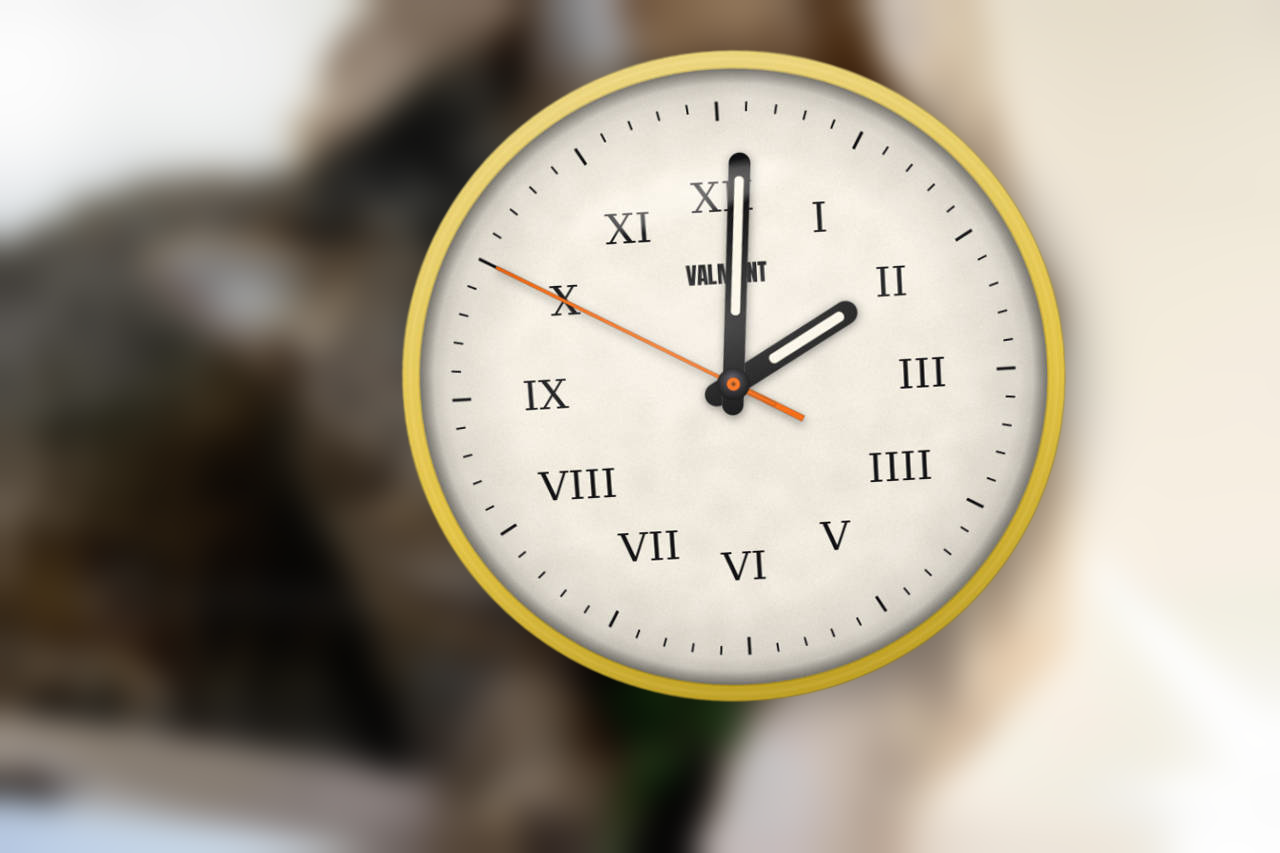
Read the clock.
2:00:50
